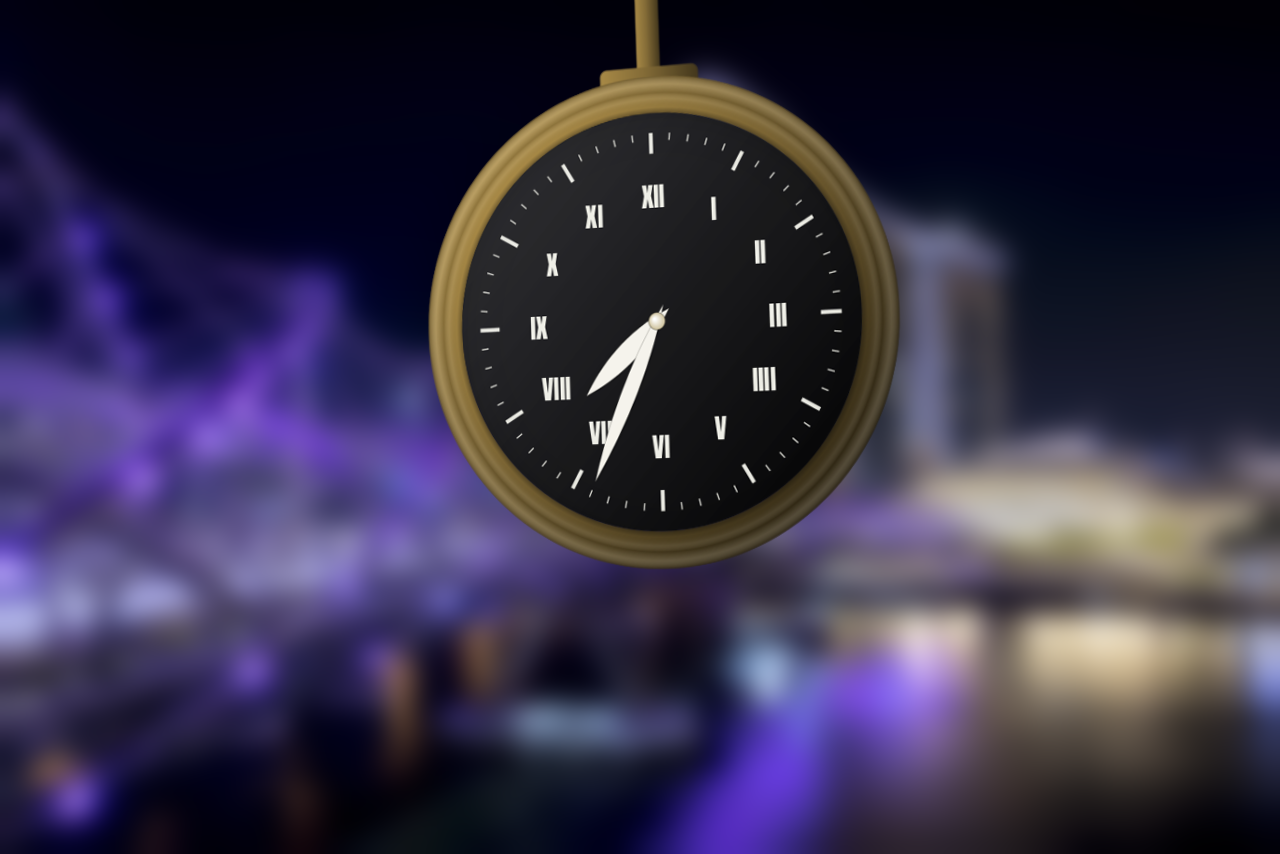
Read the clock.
7:34
